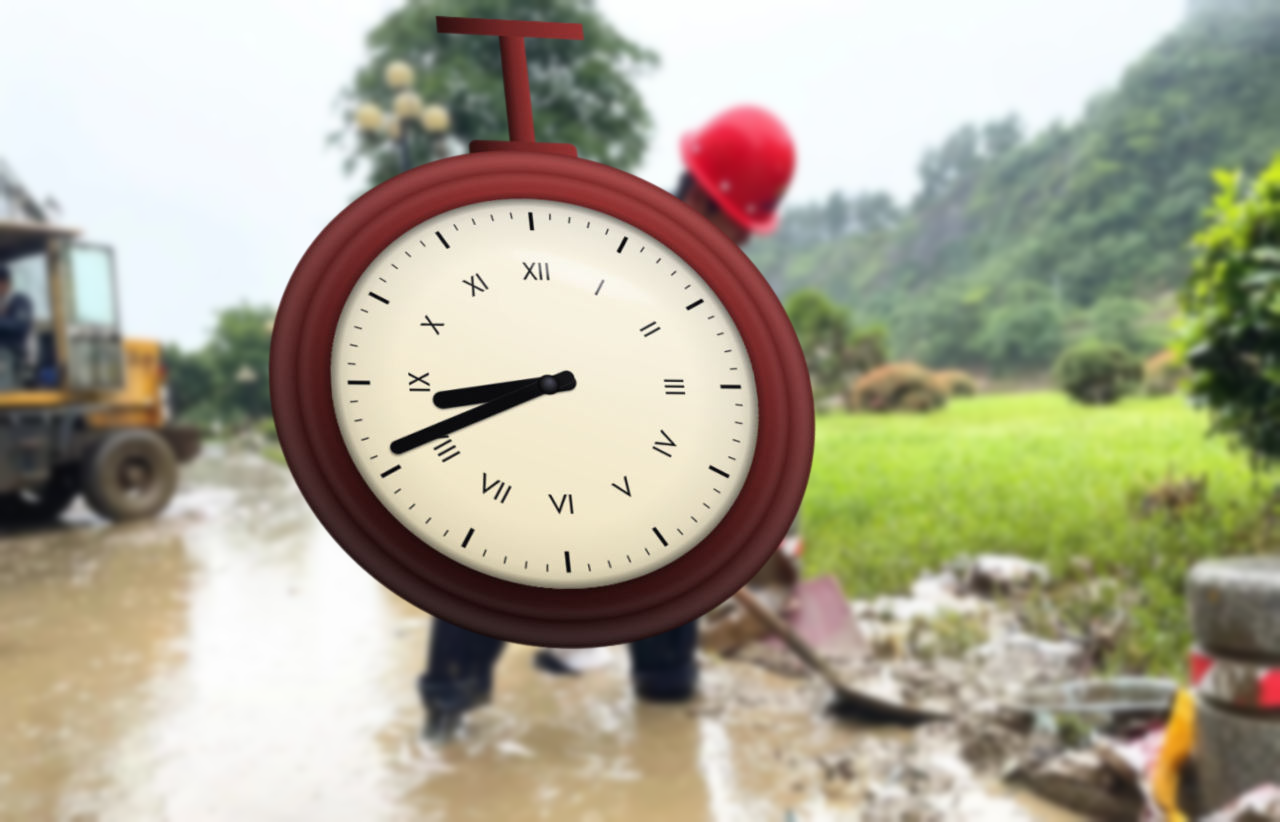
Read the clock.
8:41
